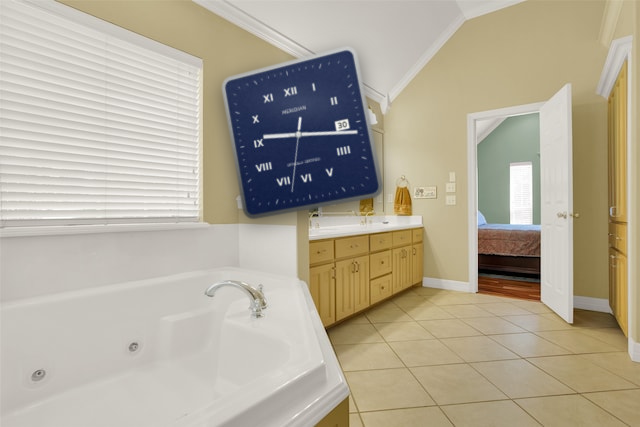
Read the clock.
9:16:33
